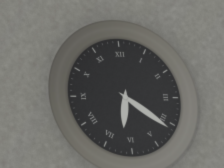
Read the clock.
6:21
